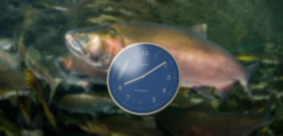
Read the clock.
8:09
